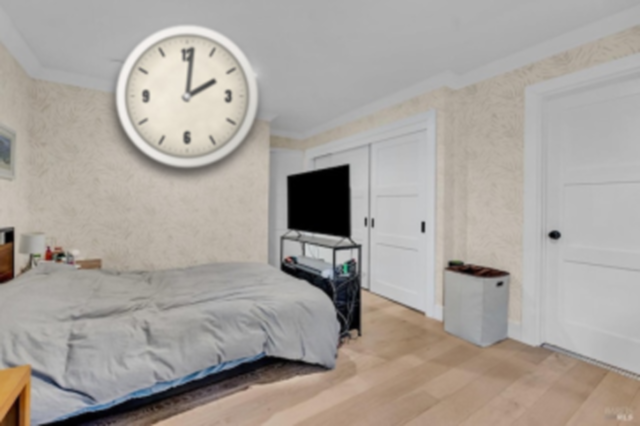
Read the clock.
2:01
